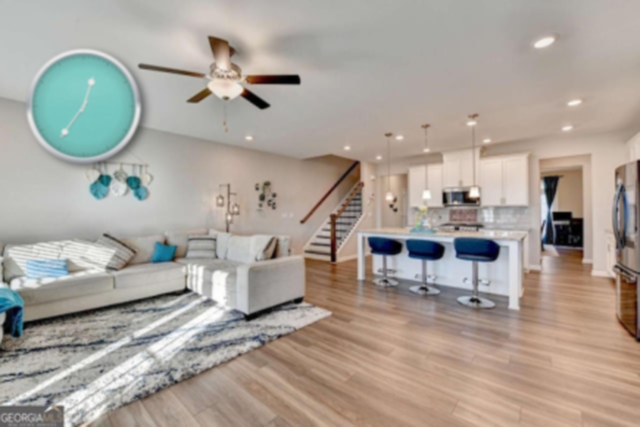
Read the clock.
12:36
